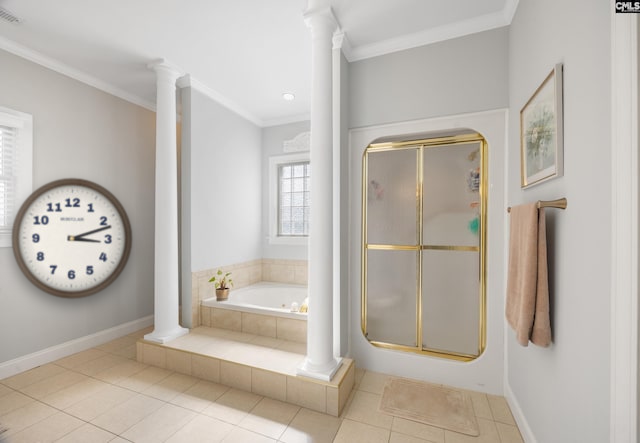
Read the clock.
3:12
